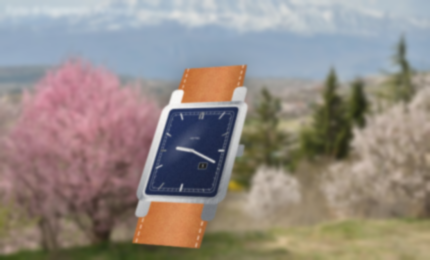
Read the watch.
9:19
